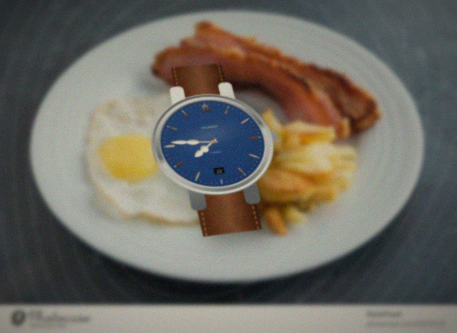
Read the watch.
7:46
